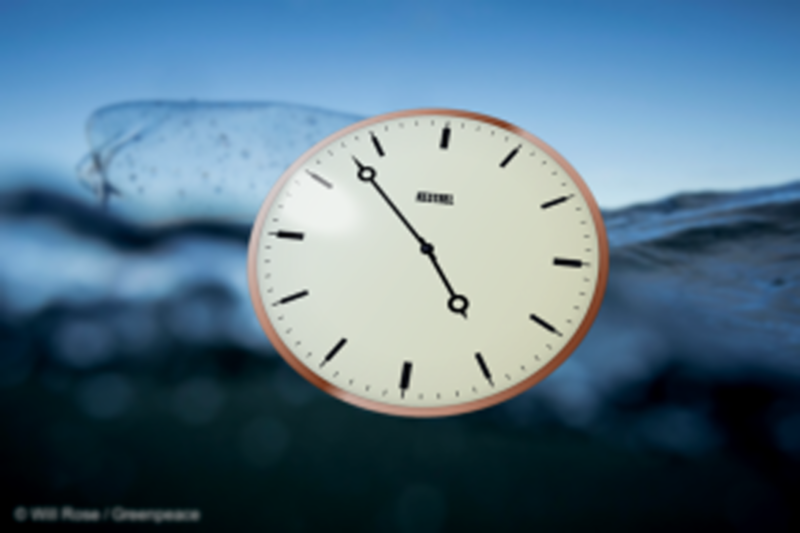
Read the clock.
4:53
